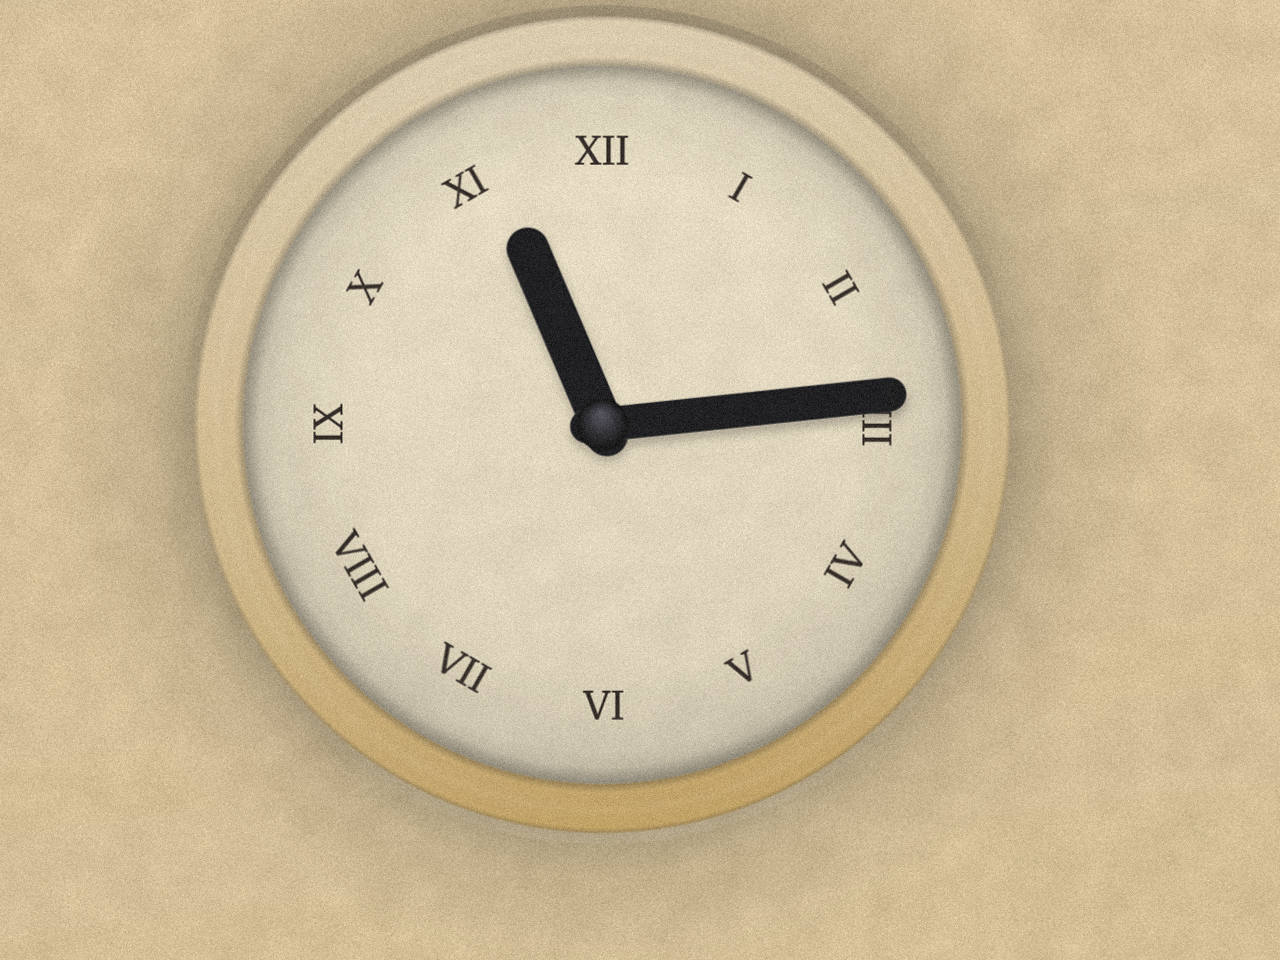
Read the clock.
11:14
